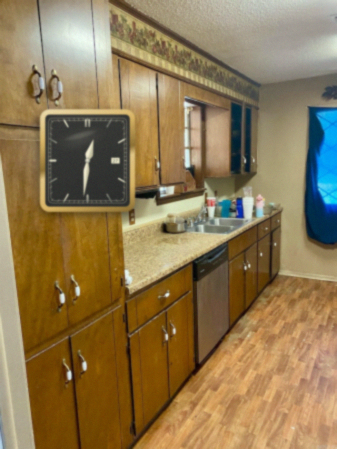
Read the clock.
12:31
